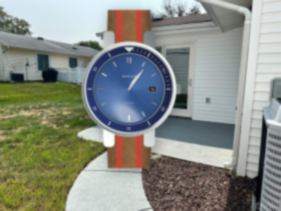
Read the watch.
1:06
